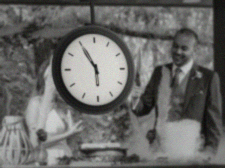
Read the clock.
5:55
